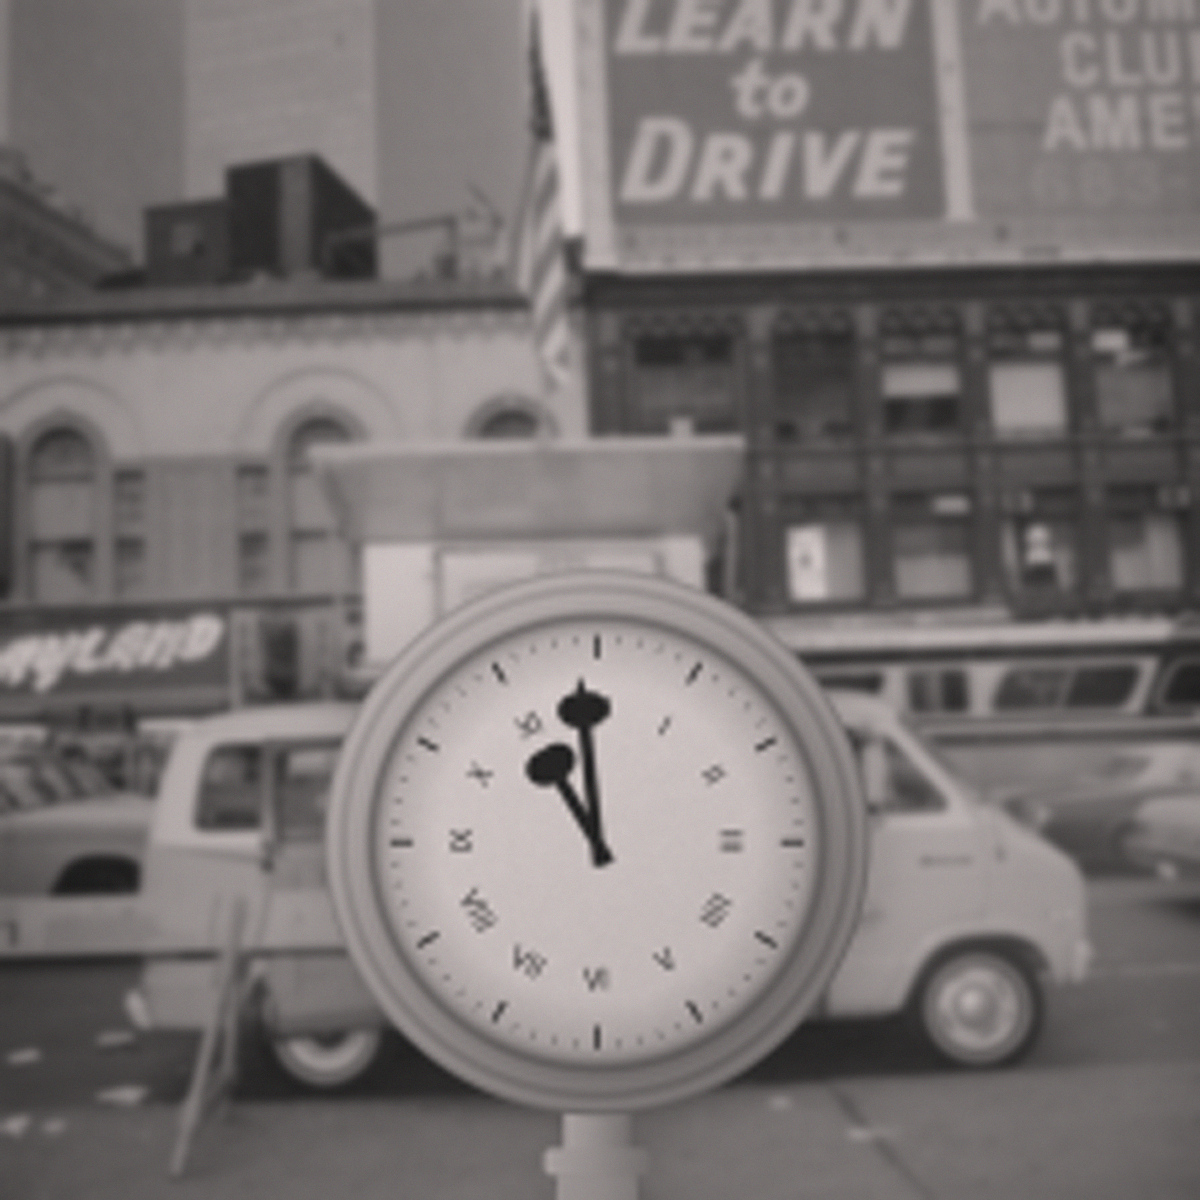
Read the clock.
10:59
